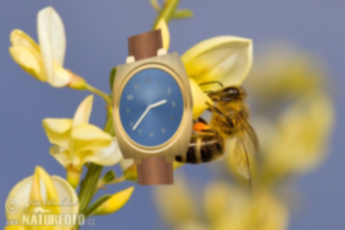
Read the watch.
2:38
